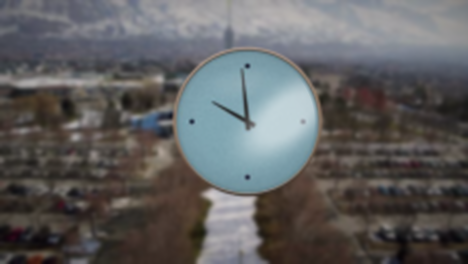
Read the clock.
9:59
